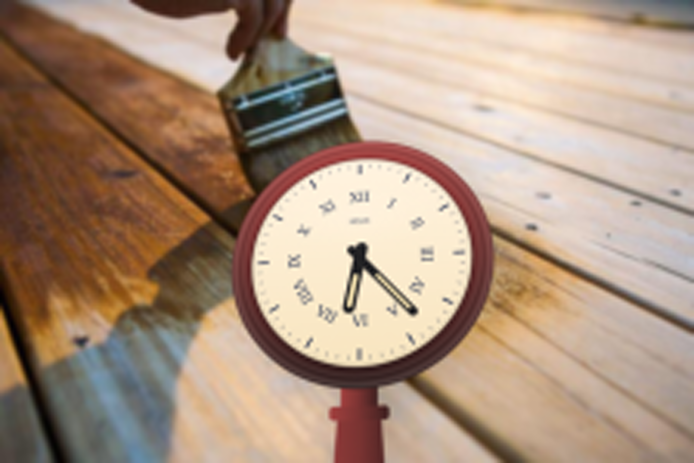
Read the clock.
6:23
